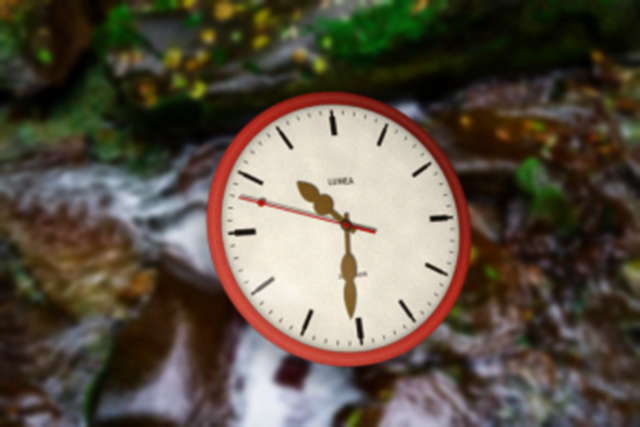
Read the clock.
10:30:48
